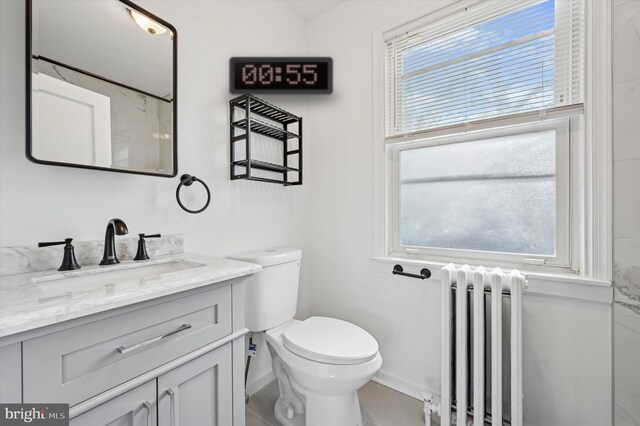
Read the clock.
0:55
